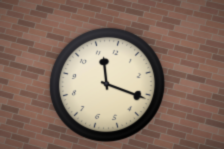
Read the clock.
11:16
